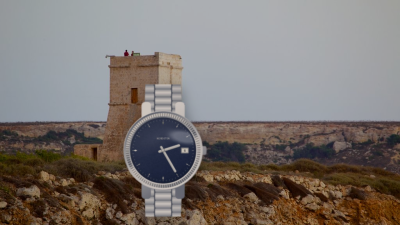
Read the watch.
2:25
